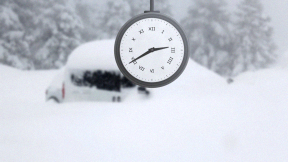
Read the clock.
2:40
